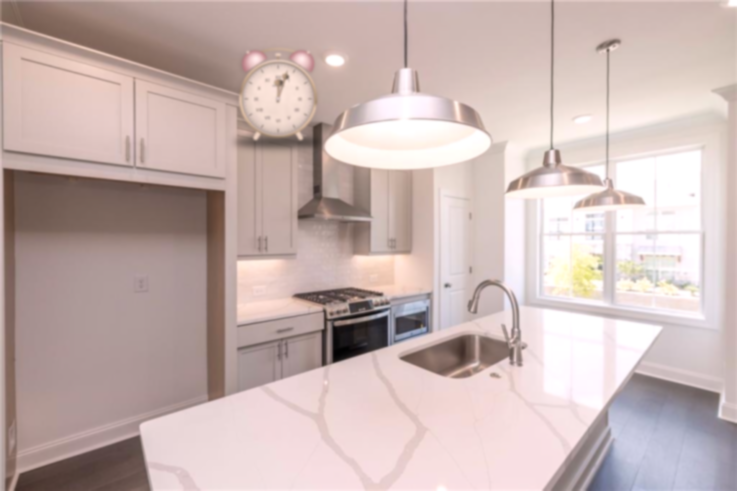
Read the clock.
12:03
